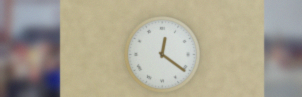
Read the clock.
12:21
